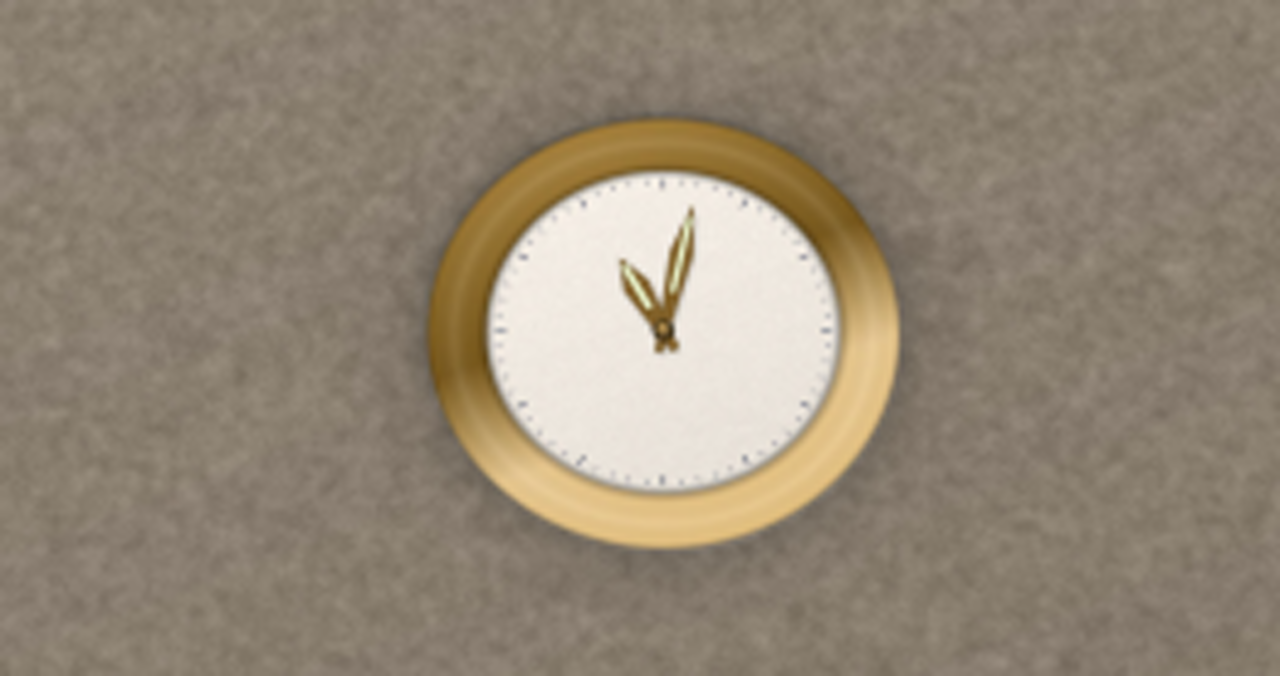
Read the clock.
11:02
